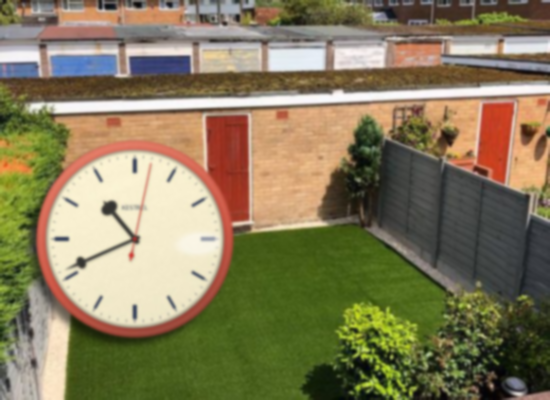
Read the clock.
10:41:02
